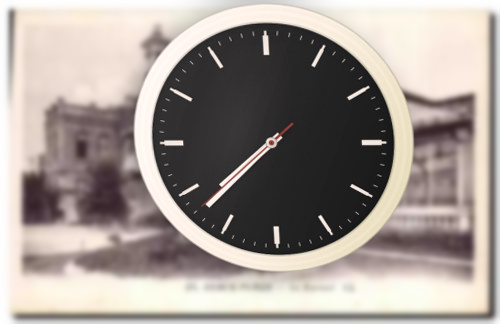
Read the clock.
7:37:38
